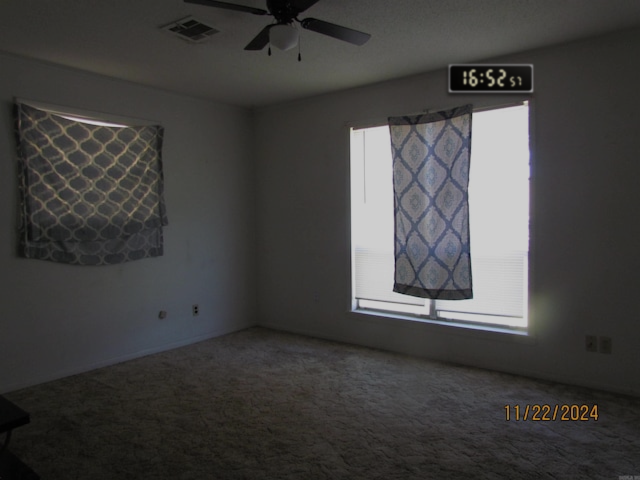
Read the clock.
16:52
